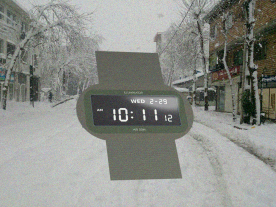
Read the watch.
10:11:12
